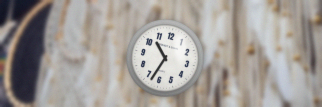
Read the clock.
10:33
